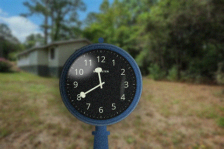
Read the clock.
11:40
